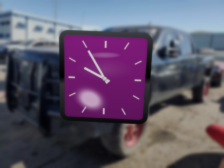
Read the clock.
9:55
